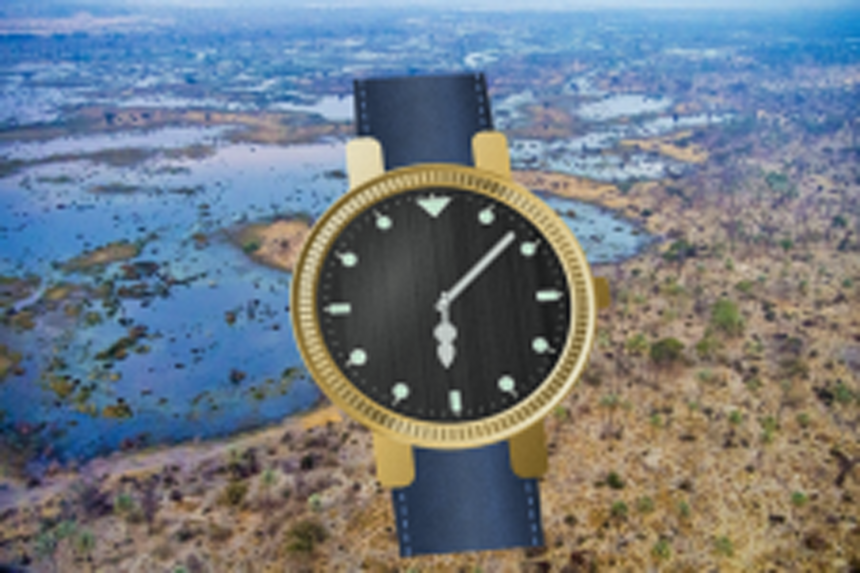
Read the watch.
6:08
